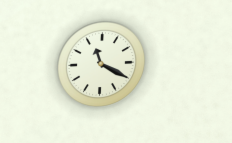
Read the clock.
11:20
